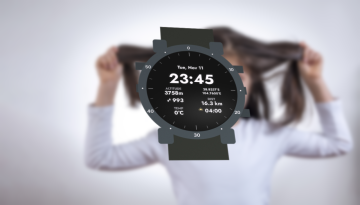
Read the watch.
23:45
